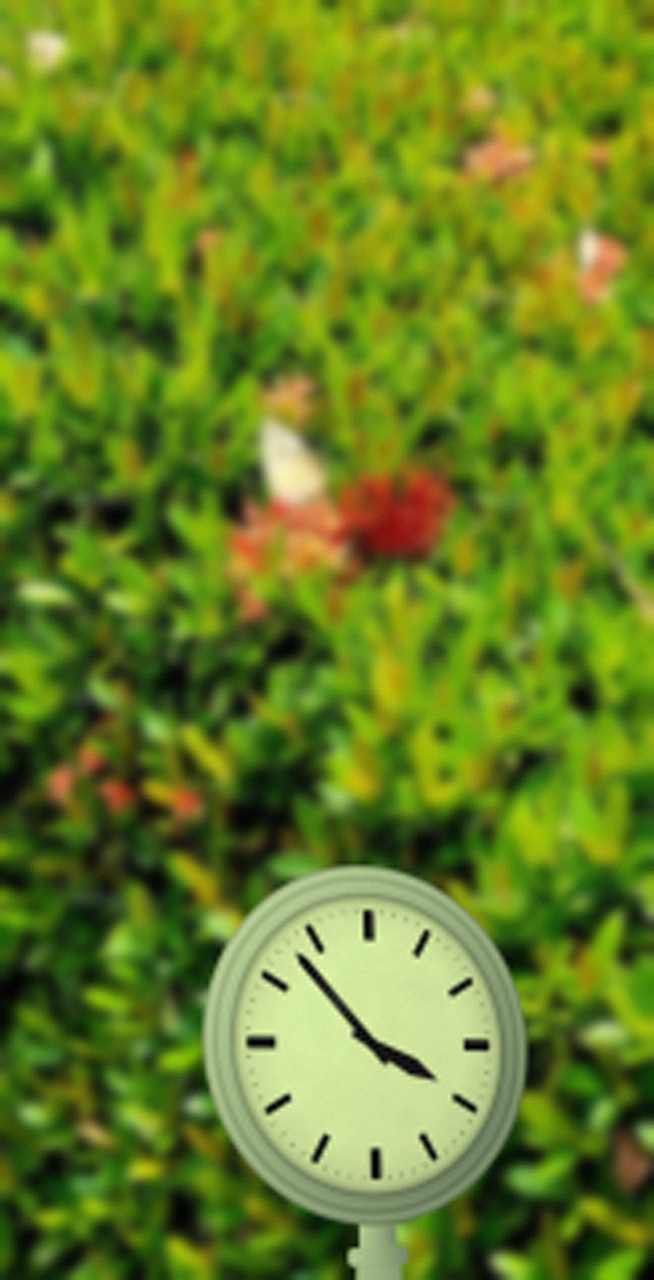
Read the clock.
3:53
